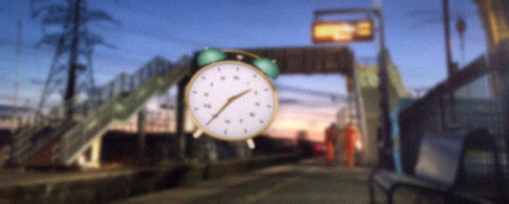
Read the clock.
1:35
